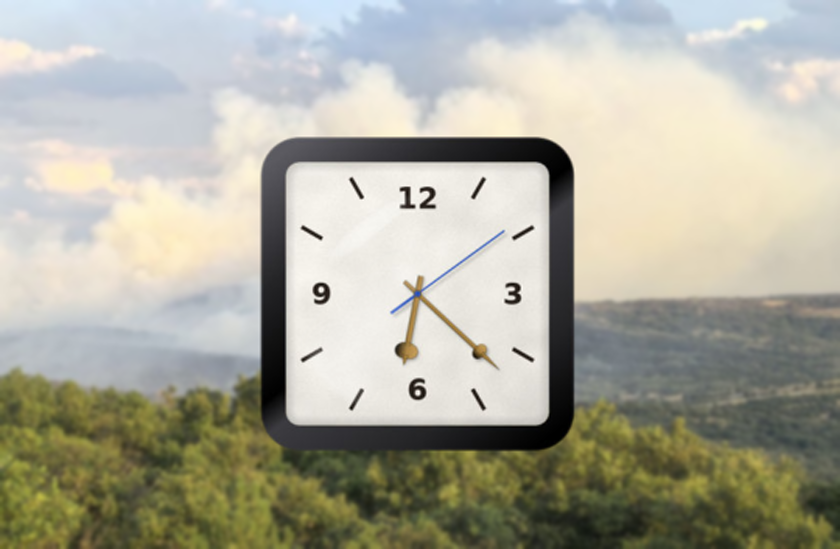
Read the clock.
6:22:09
